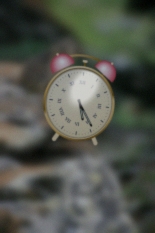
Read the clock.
5:24
